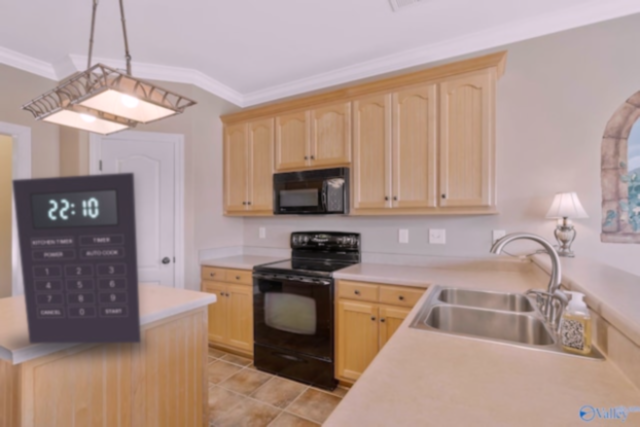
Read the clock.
22:10
